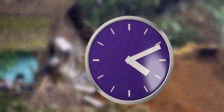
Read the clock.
4:11
